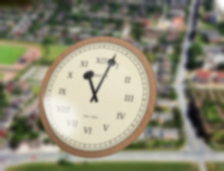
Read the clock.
11:03
